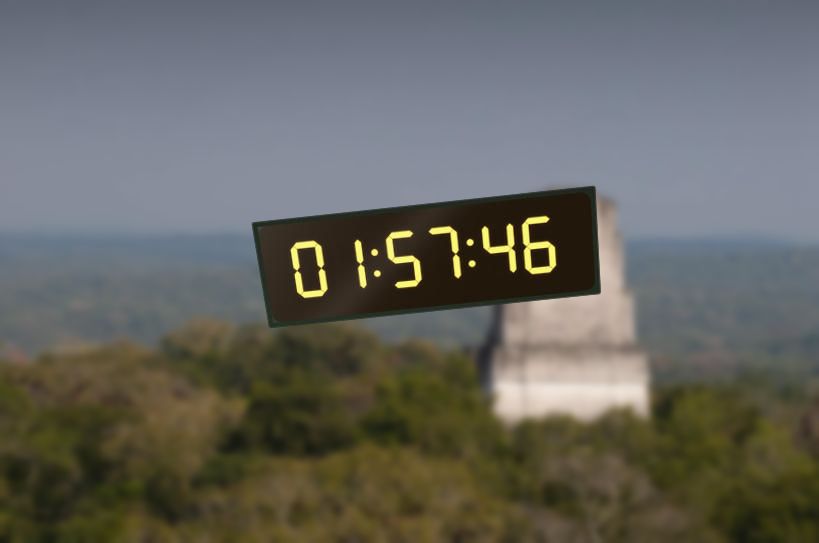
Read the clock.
1:57:46
